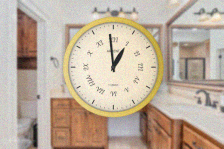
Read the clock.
12:59
